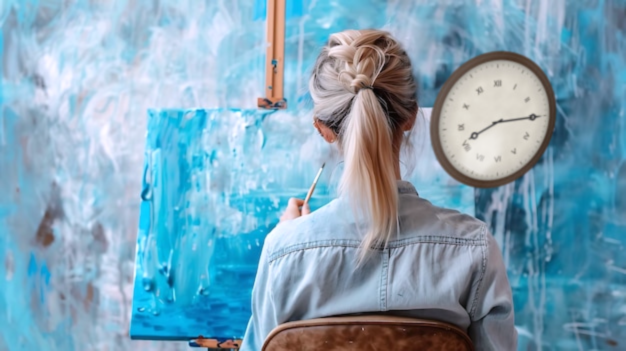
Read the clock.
8:15
